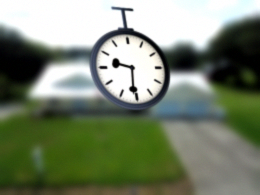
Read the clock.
9:31
